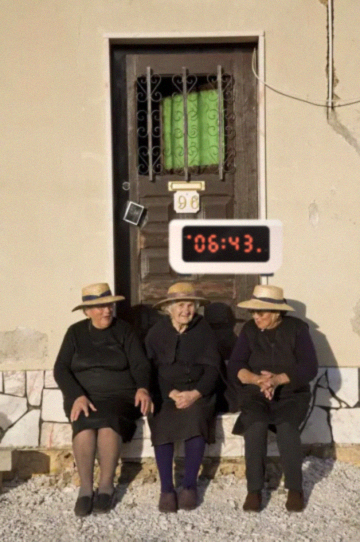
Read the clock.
6:43
